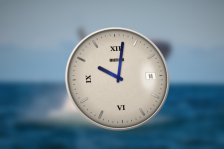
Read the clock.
10:02
